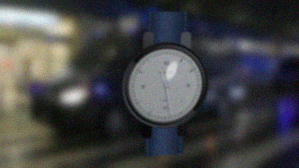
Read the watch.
11:28
